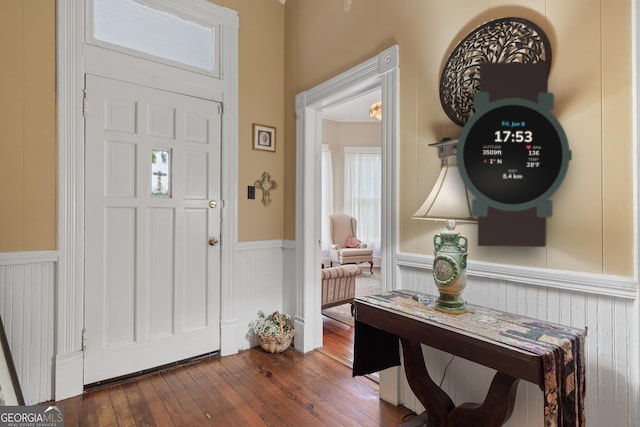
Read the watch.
17:53
